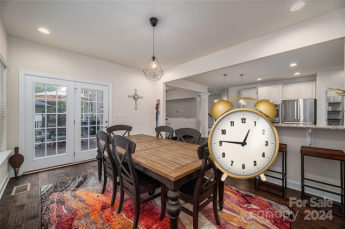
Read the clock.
12:46
